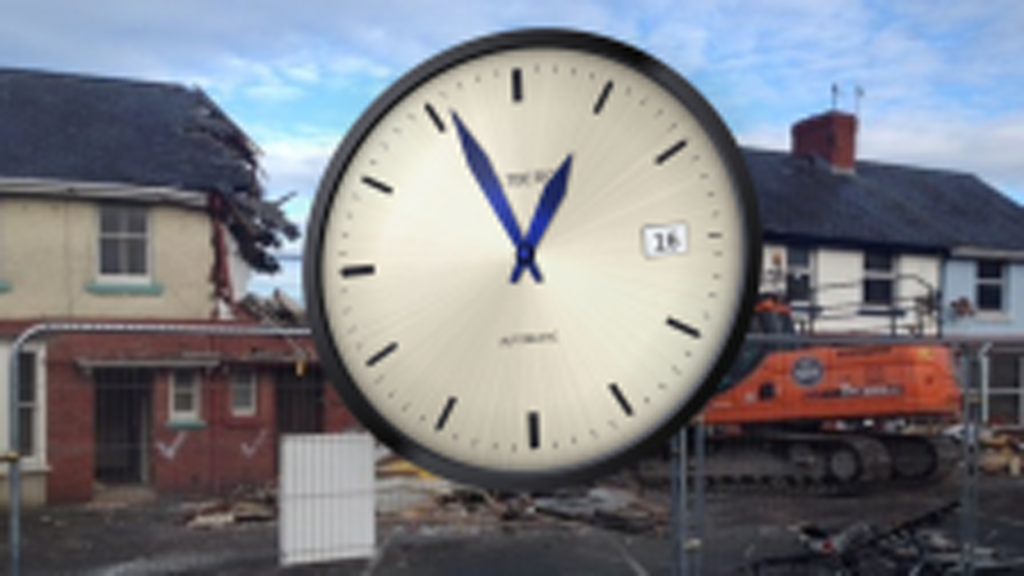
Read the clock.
12:56
